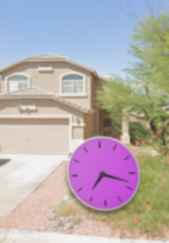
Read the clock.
7:18
